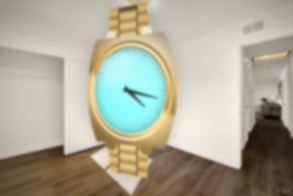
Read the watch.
4:17
